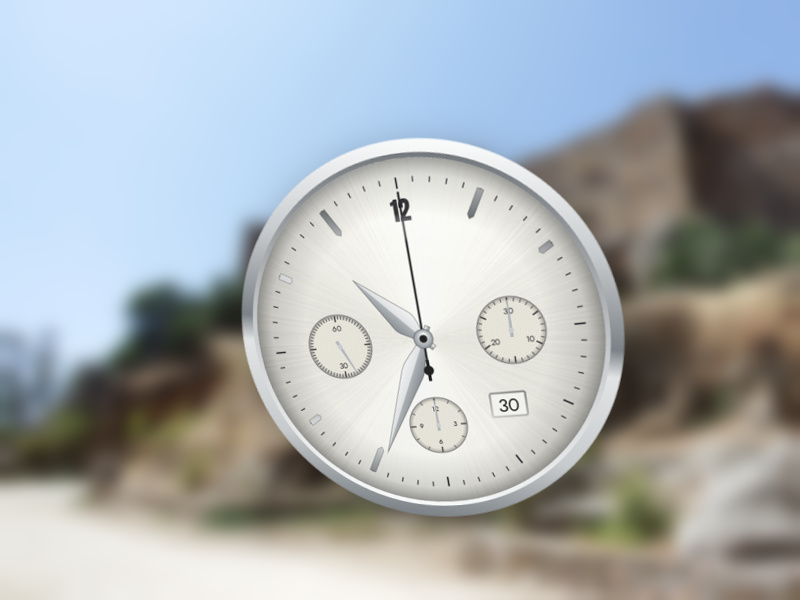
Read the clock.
10:34:26
